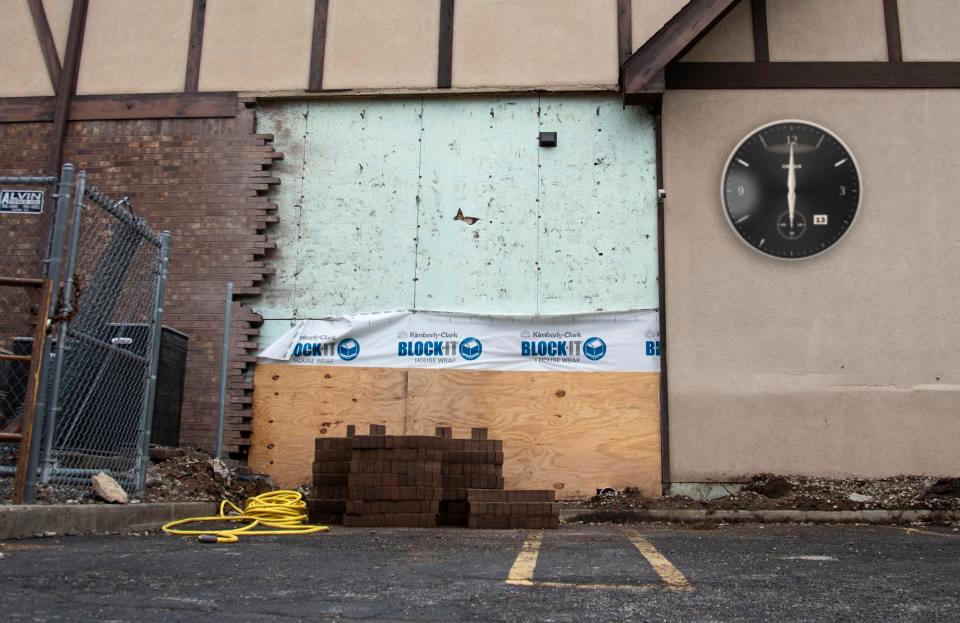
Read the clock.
6:00
